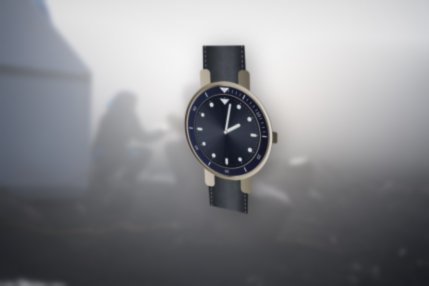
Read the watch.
2:02
